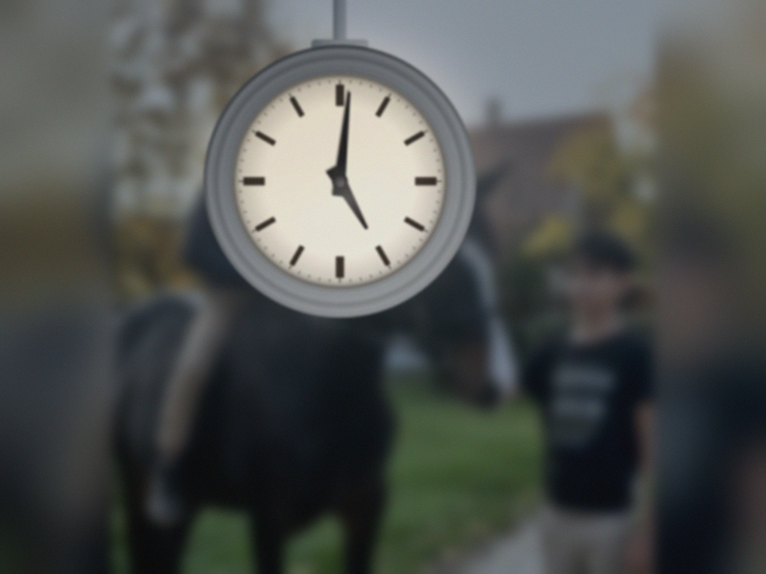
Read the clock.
5:01
